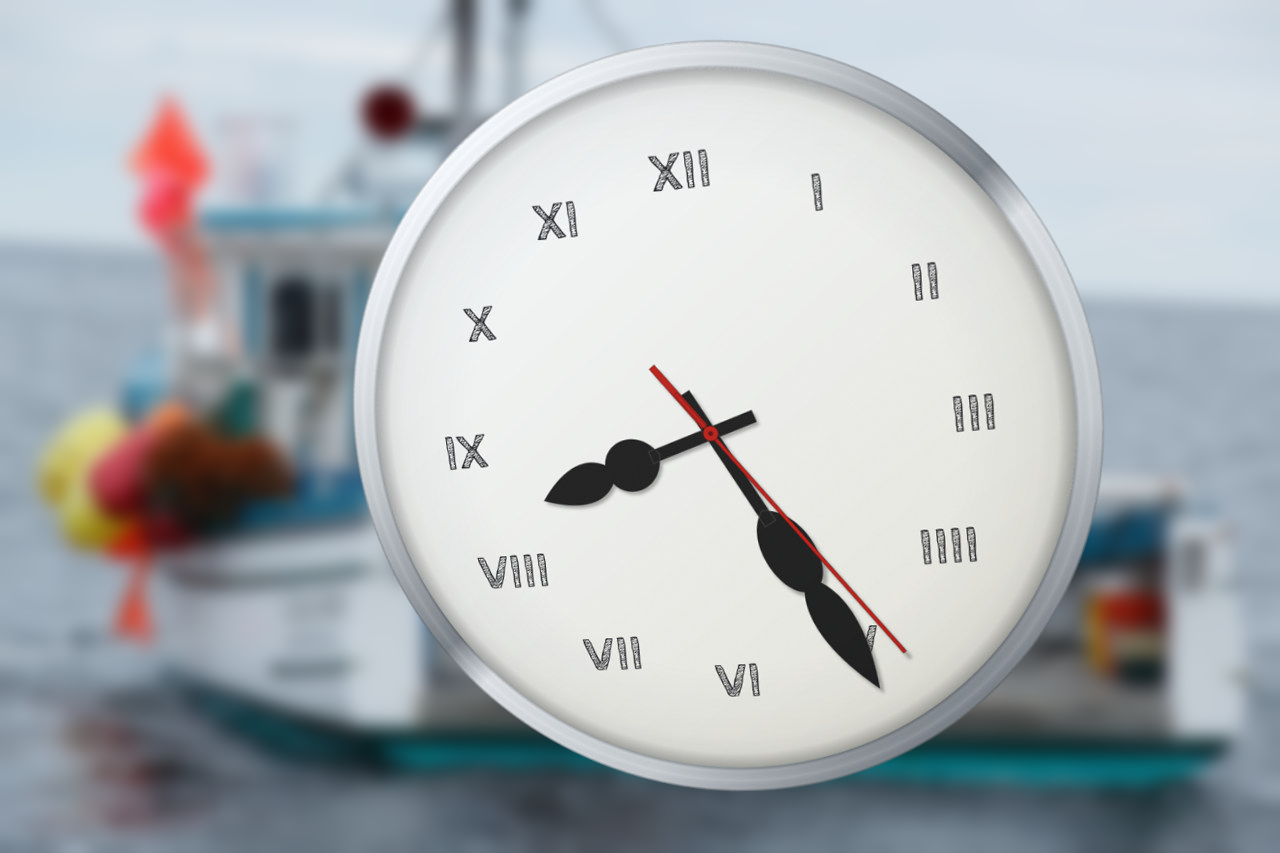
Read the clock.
8:25:24
